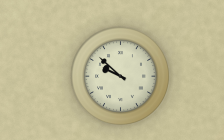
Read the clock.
9:52
